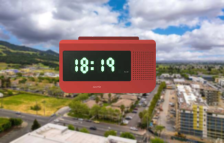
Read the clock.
18:19
